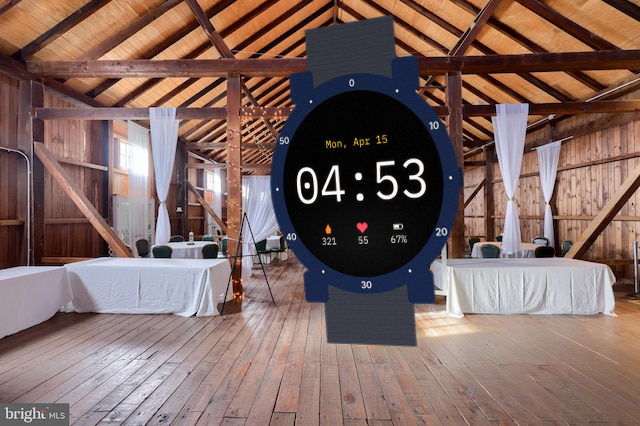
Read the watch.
4:53
